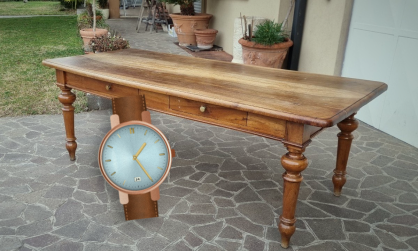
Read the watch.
1:25
